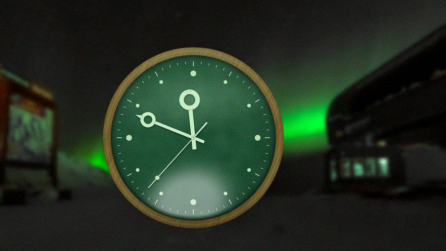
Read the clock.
11:48:37
